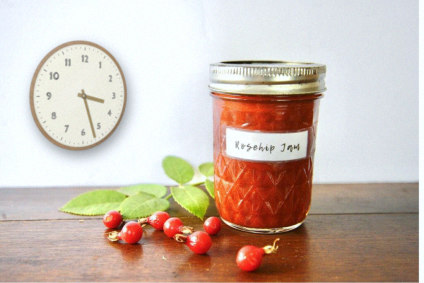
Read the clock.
3:27
